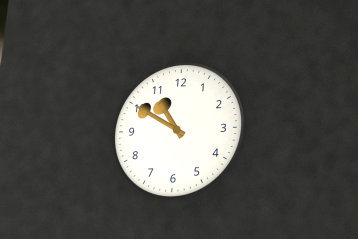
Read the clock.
10:50
